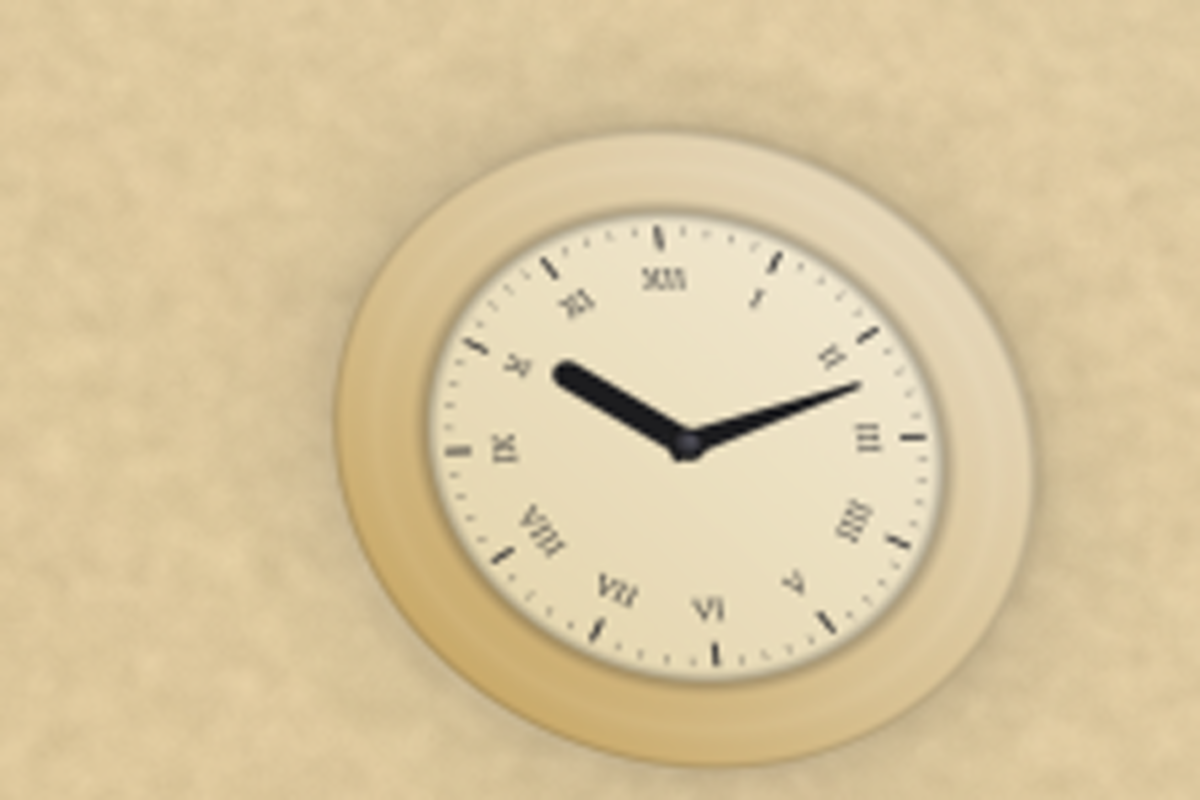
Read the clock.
10:12
